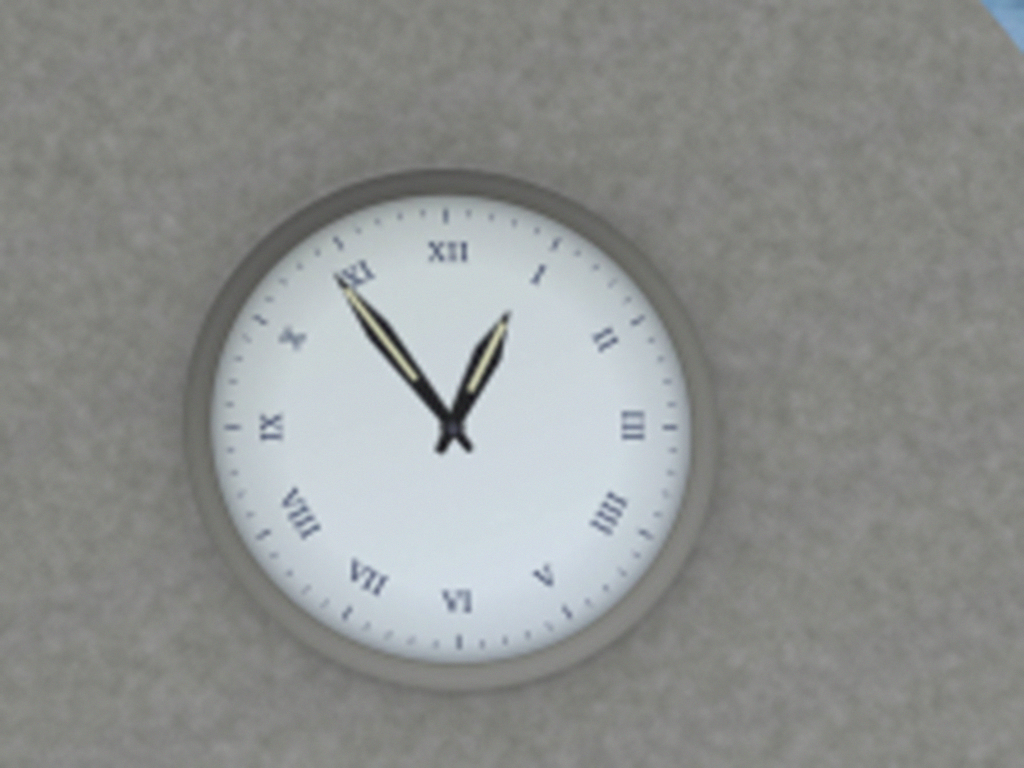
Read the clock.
12:54
